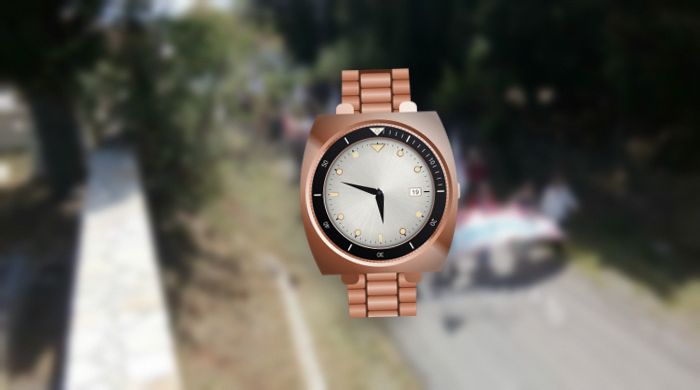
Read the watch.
5:48
